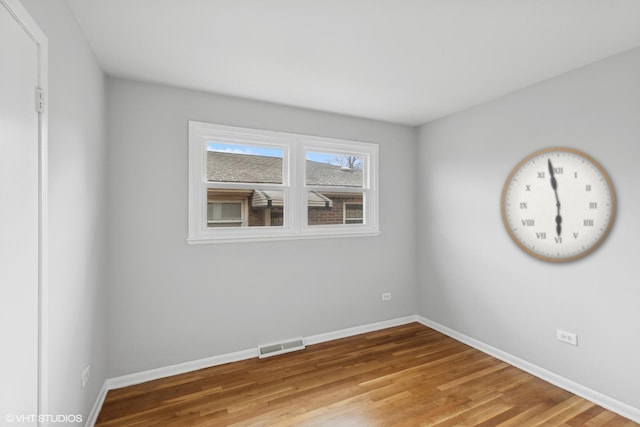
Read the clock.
5:58
